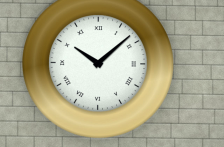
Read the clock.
10:08
